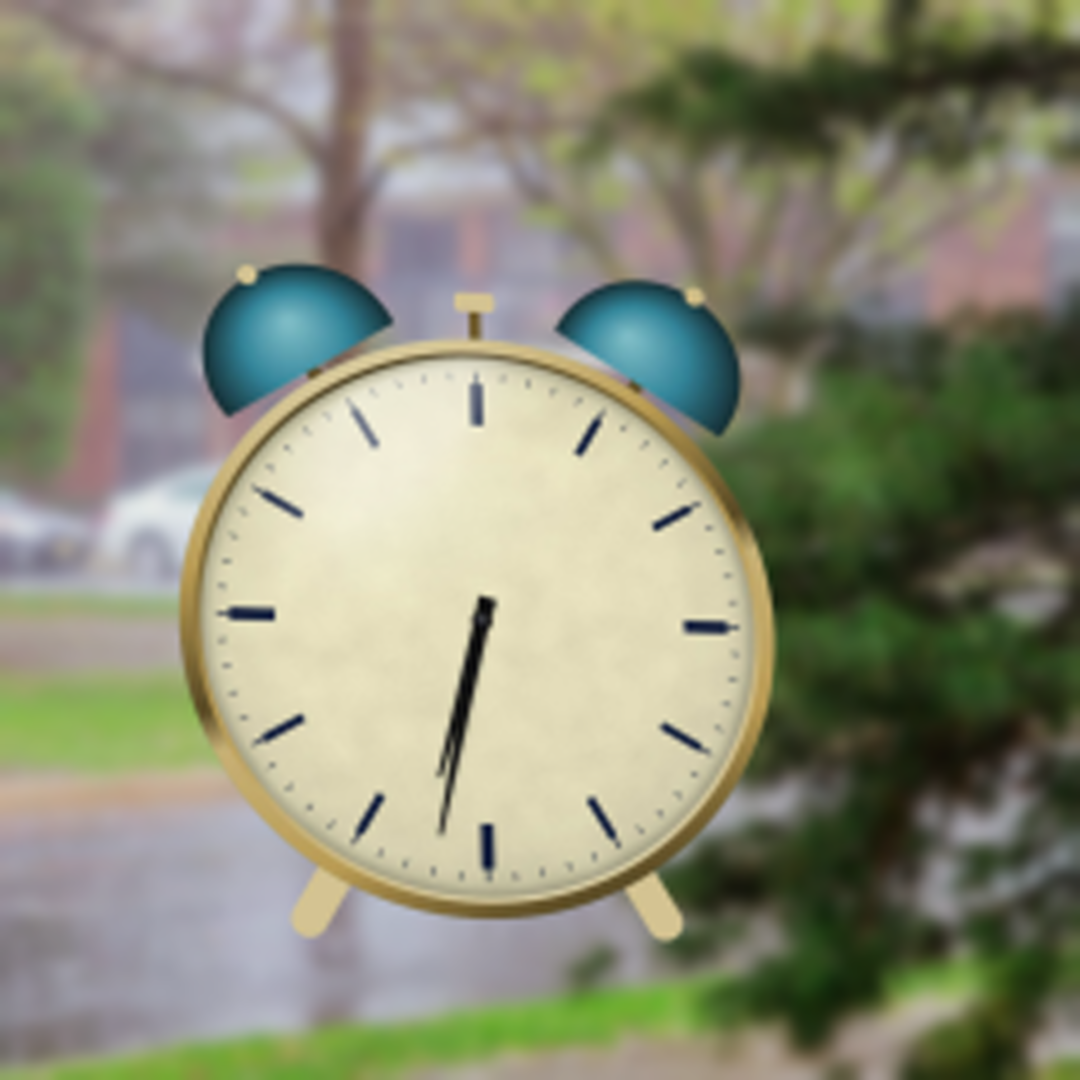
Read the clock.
6:32
